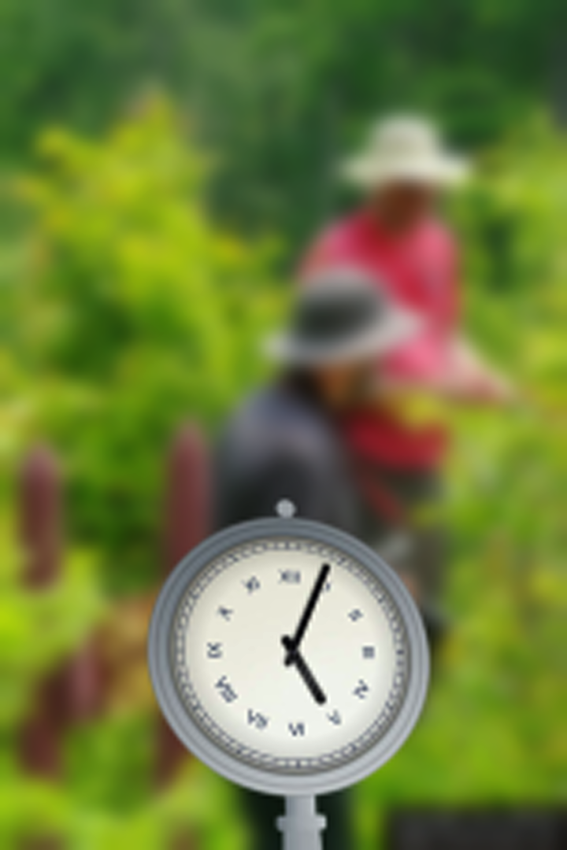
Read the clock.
5:04
